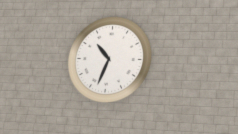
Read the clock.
10:33
